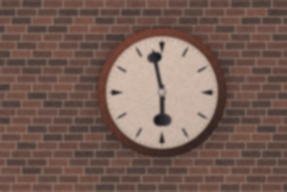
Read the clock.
5:58
